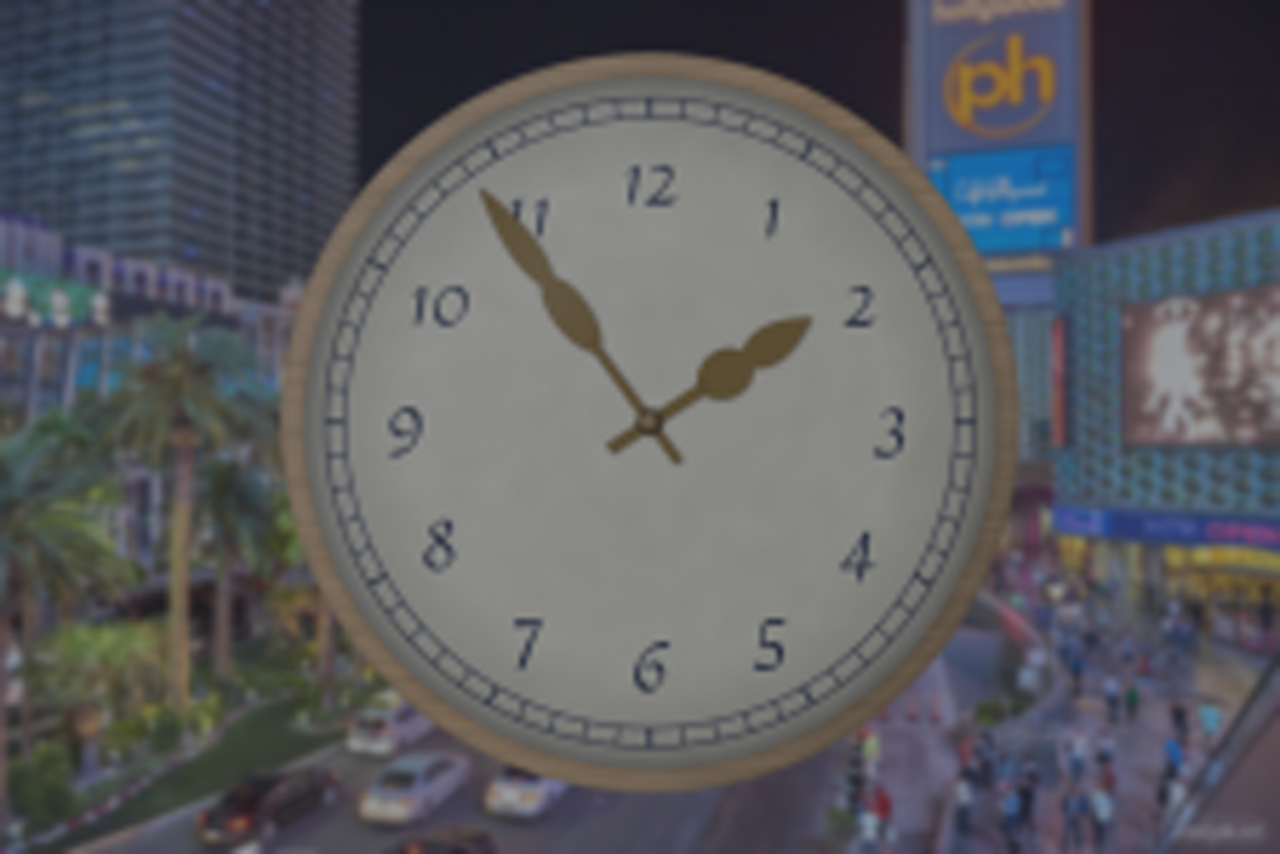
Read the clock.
1:54
